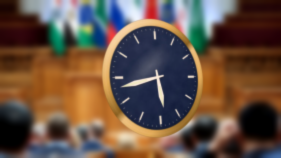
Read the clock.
5:43
